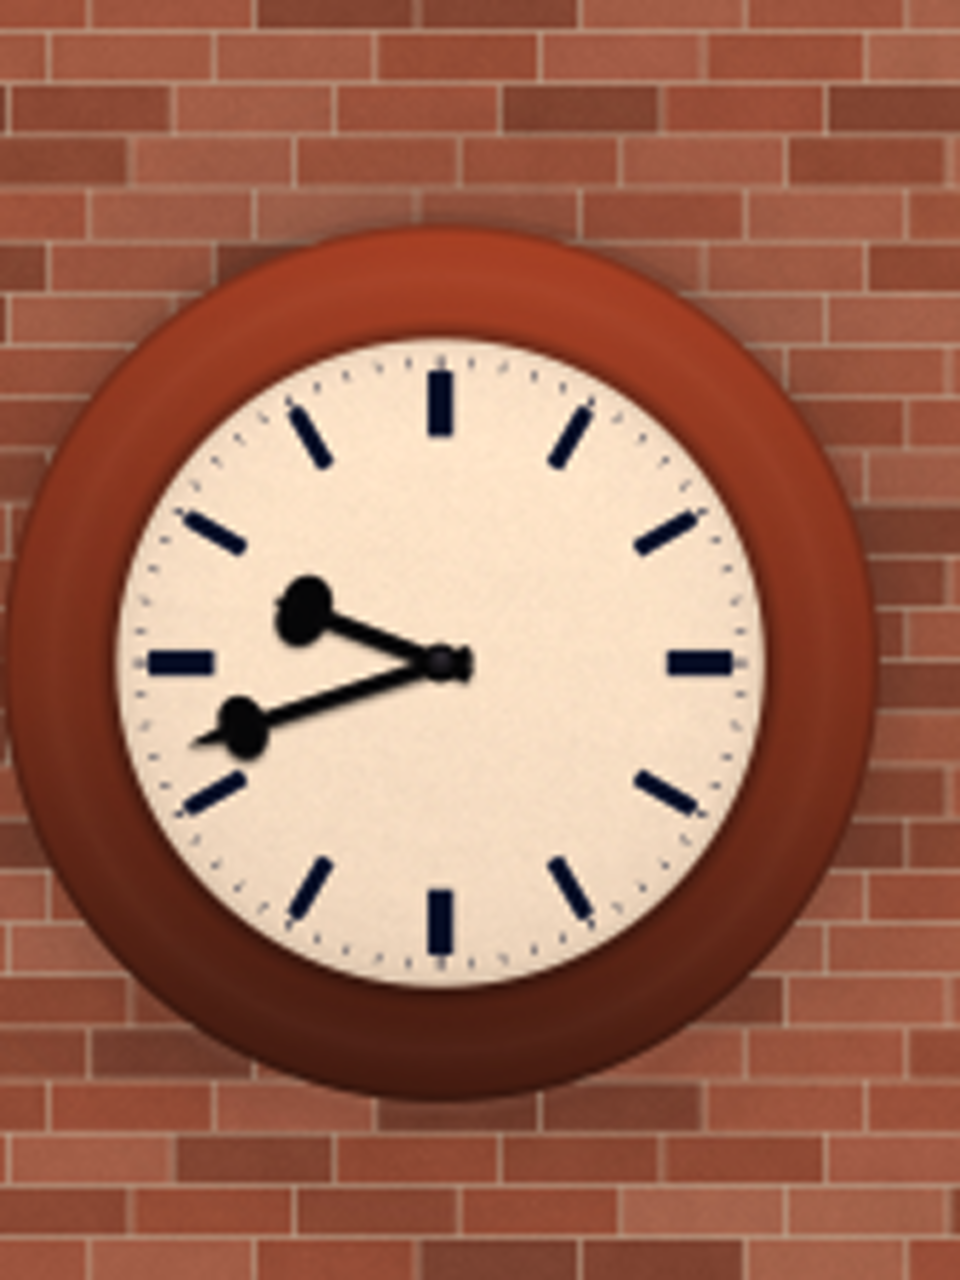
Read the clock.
9:42
